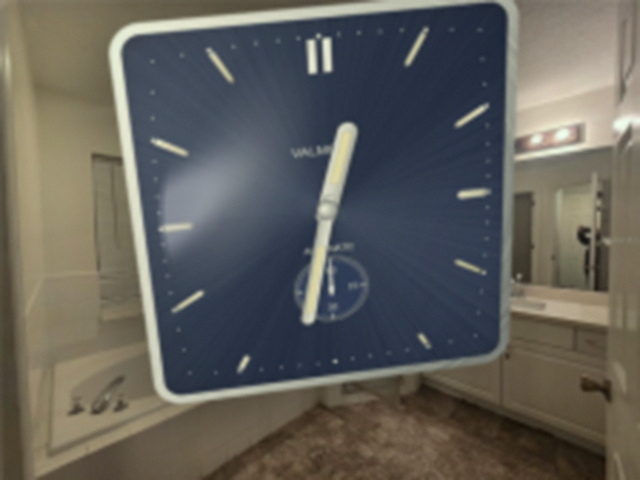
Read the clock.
12:32
